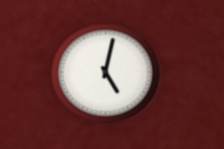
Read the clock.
5:02
